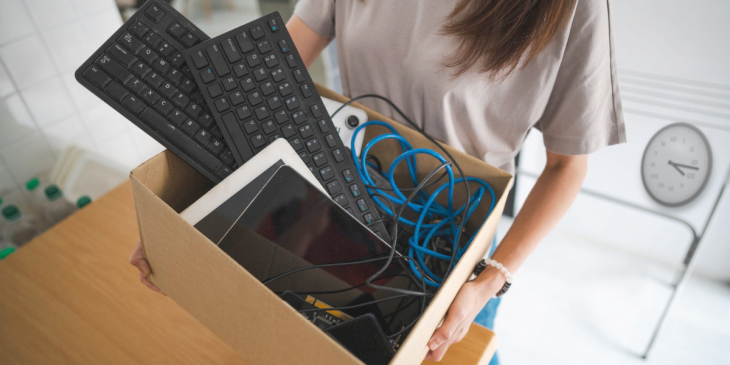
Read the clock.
4:17
